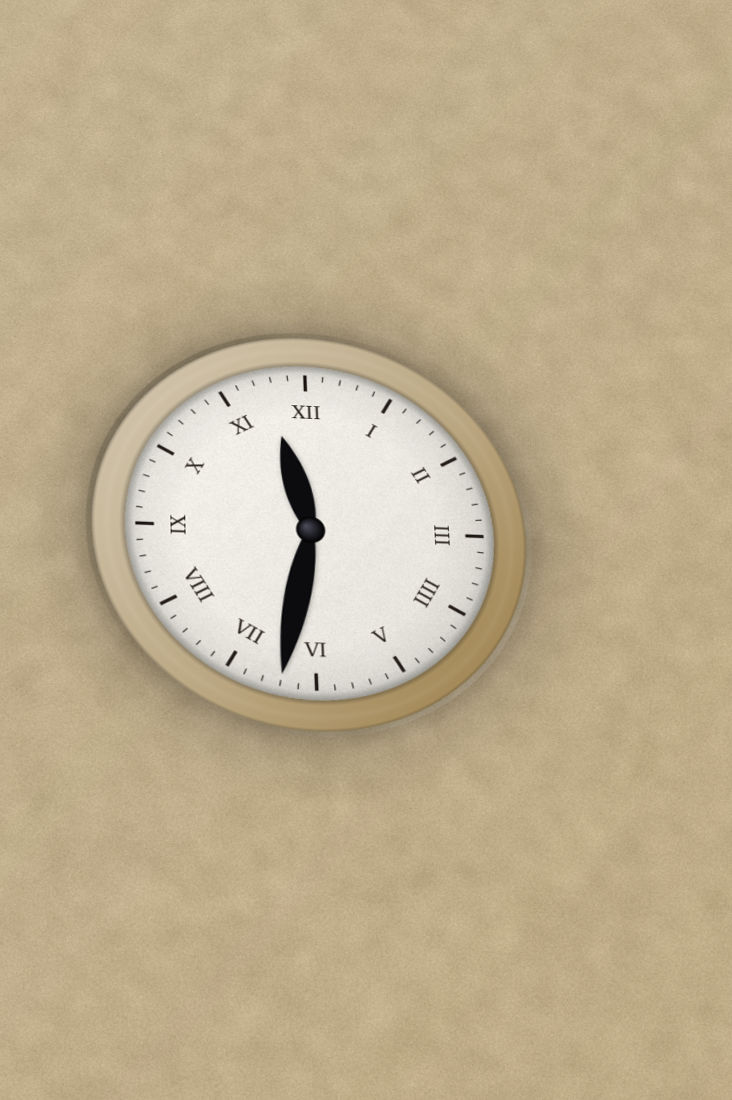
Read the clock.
11:32
